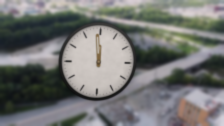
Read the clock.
11:59
